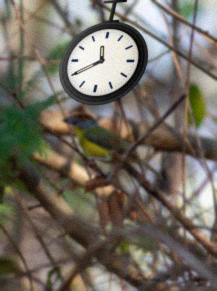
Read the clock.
11:40
